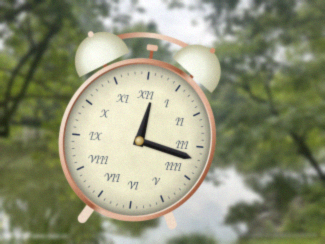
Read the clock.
12:17
